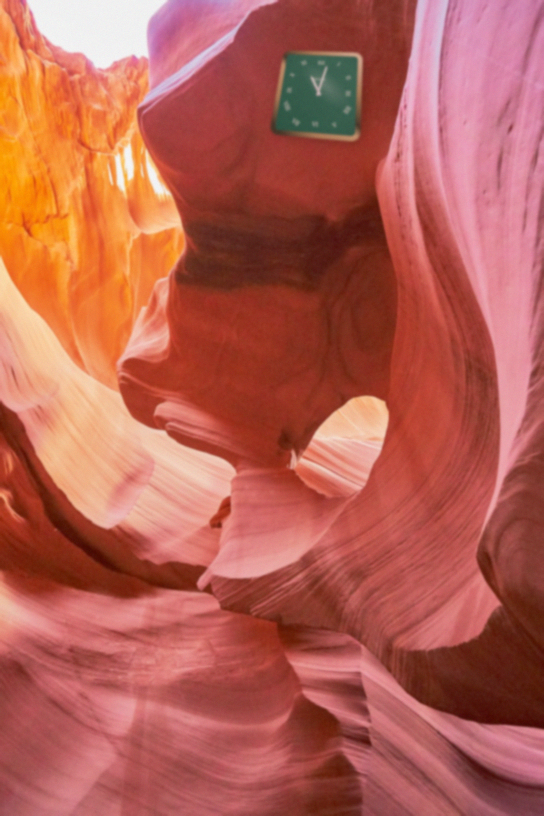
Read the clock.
11:02
